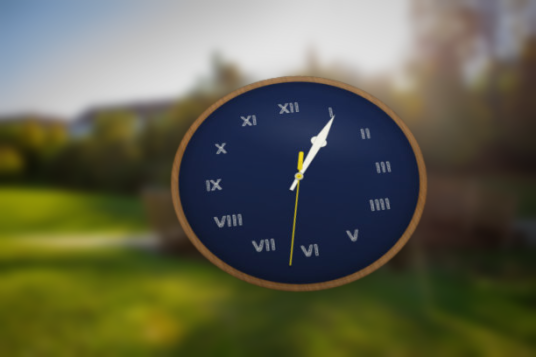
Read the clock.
1:05:32
